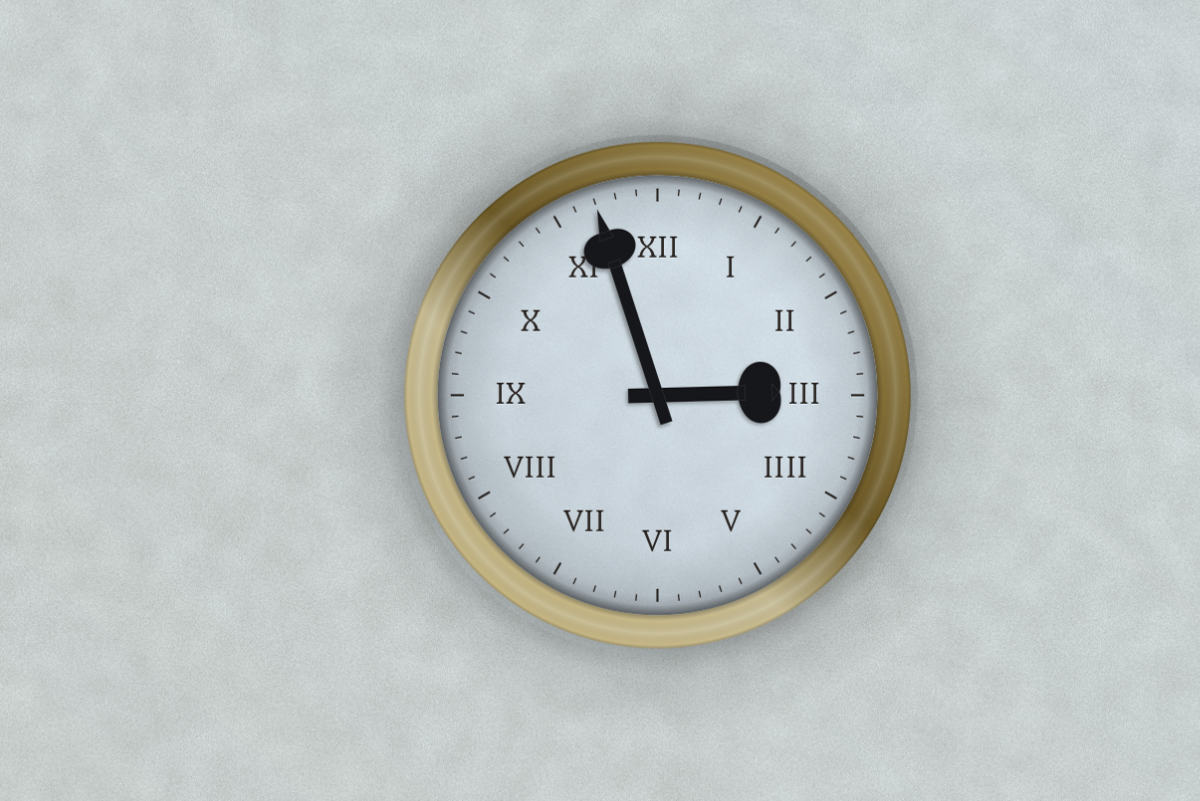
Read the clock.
2:57
